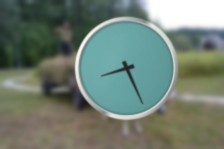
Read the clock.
8:26
